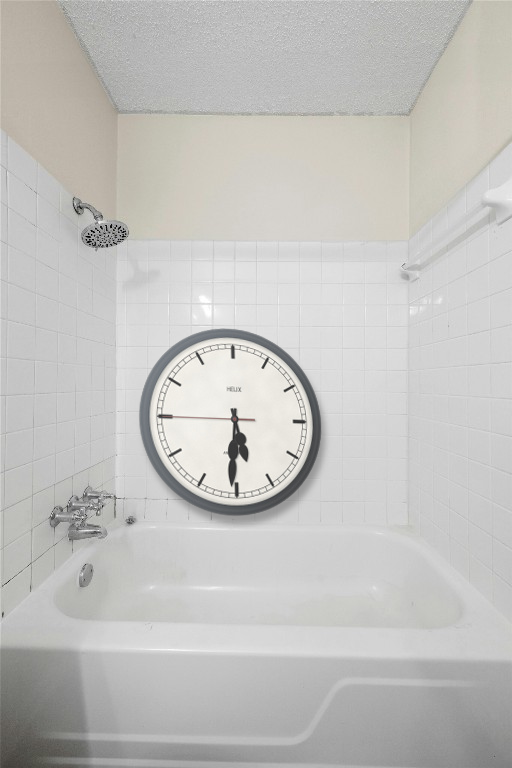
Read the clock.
5:30:45
